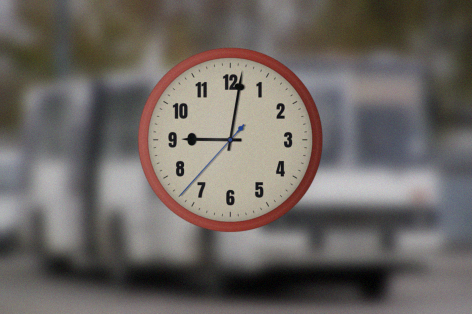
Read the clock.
9:01:37
